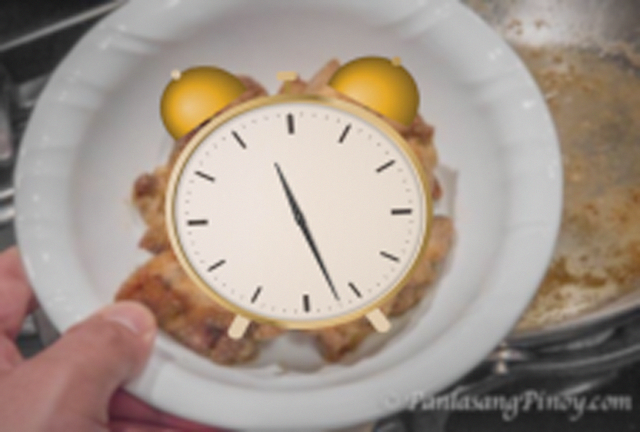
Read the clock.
11:27
